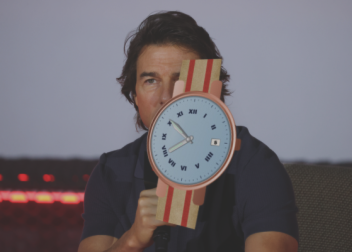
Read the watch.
7:51
